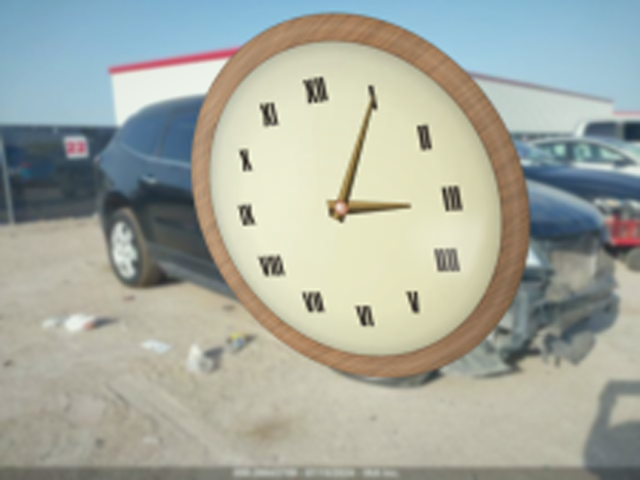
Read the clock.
3:05
